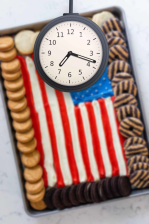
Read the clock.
7:18
